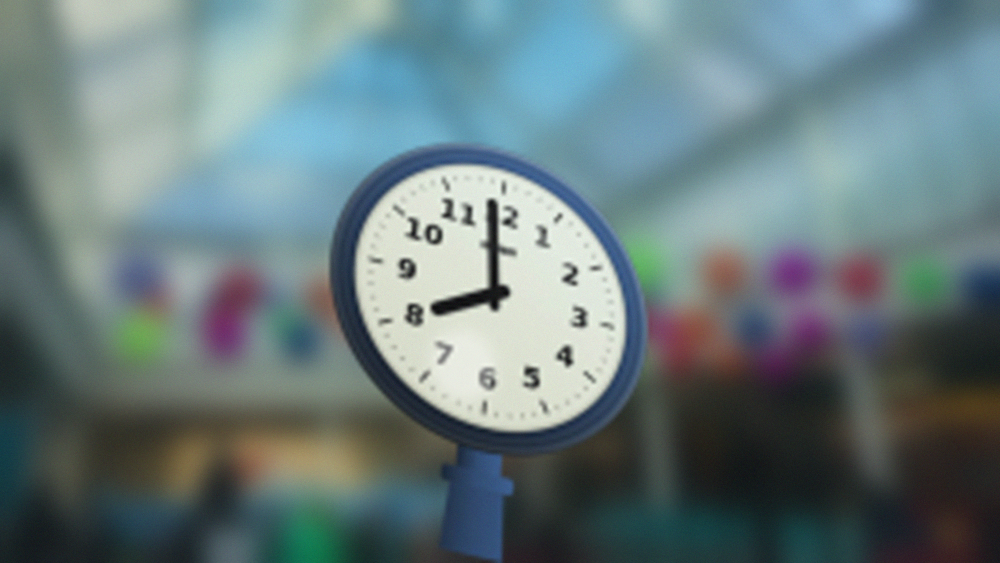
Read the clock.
7:59
